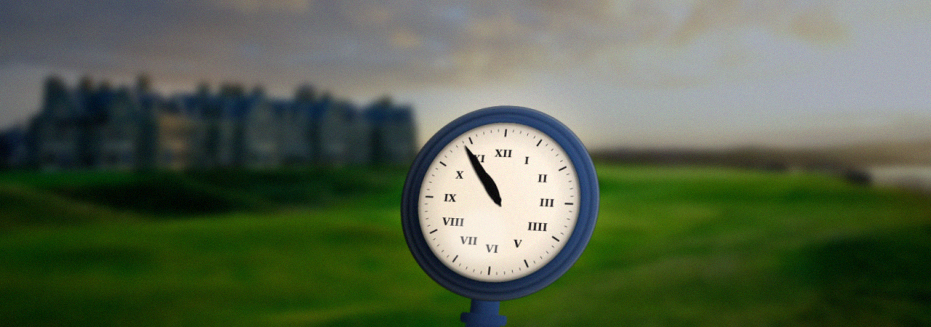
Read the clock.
10:54
